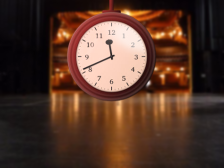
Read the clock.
11:41
